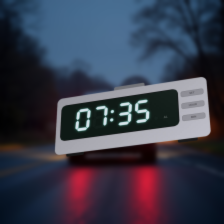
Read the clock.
7:35
